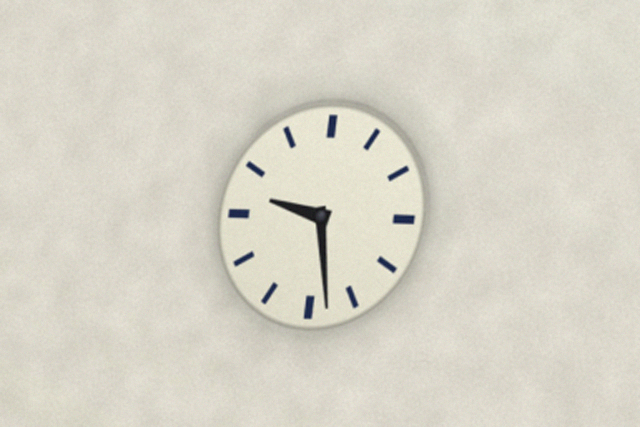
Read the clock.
9:28
